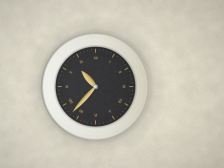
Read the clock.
10:37
